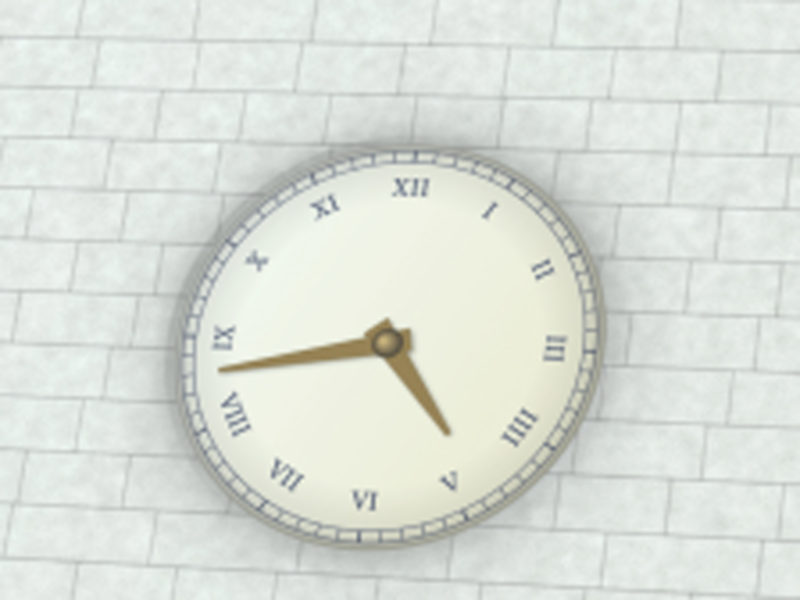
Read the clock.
4:43
